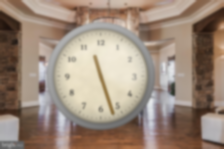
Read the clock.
11:27
